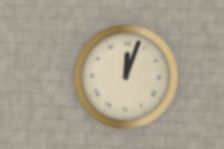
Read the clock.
12:03
